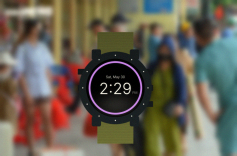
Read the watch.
2:29
